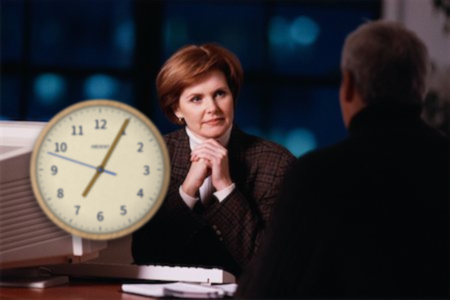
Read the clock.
7:04:48
